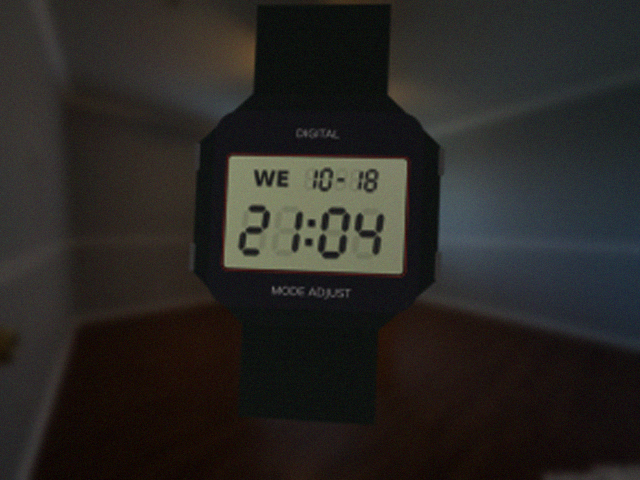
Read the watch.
21:04
